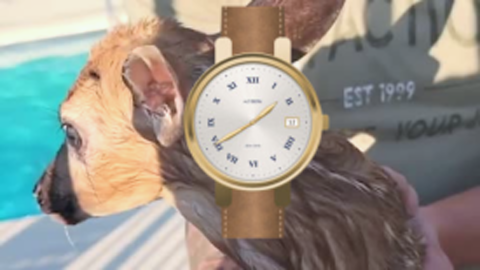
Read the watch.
1:40
